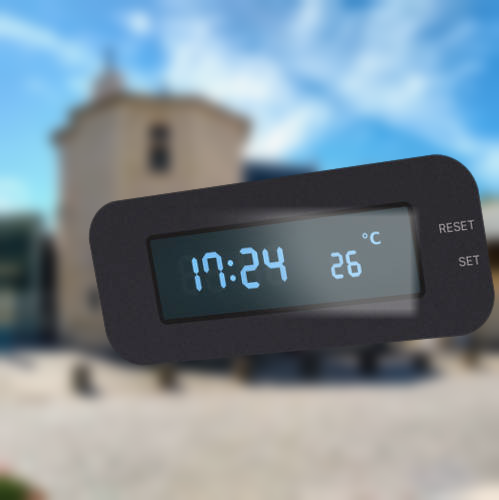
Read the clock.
17:24
